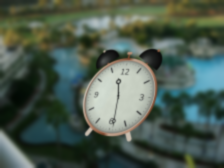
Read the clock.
11:29
